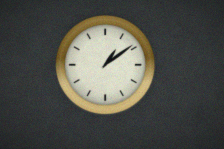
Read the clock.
1:09
